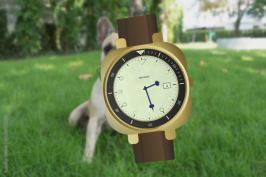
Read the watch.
2:28
